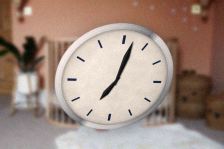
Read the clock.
7:02
